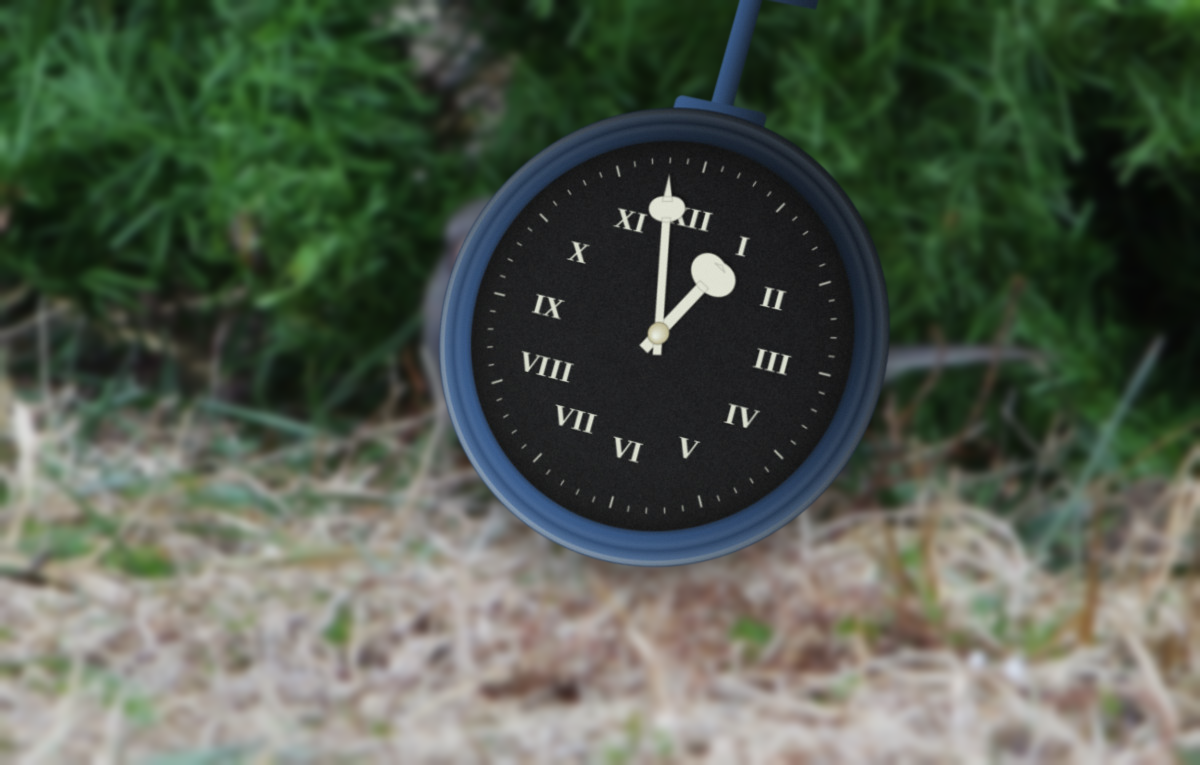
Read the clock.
12:58
